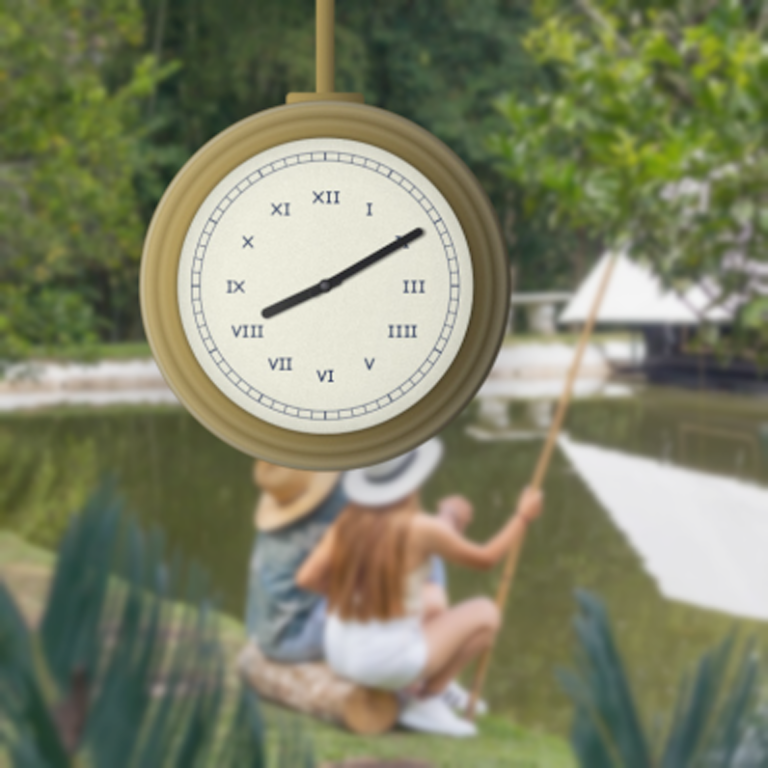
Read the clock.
8:10
